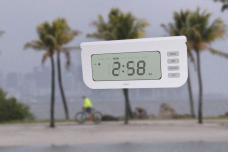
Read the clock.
2:58
